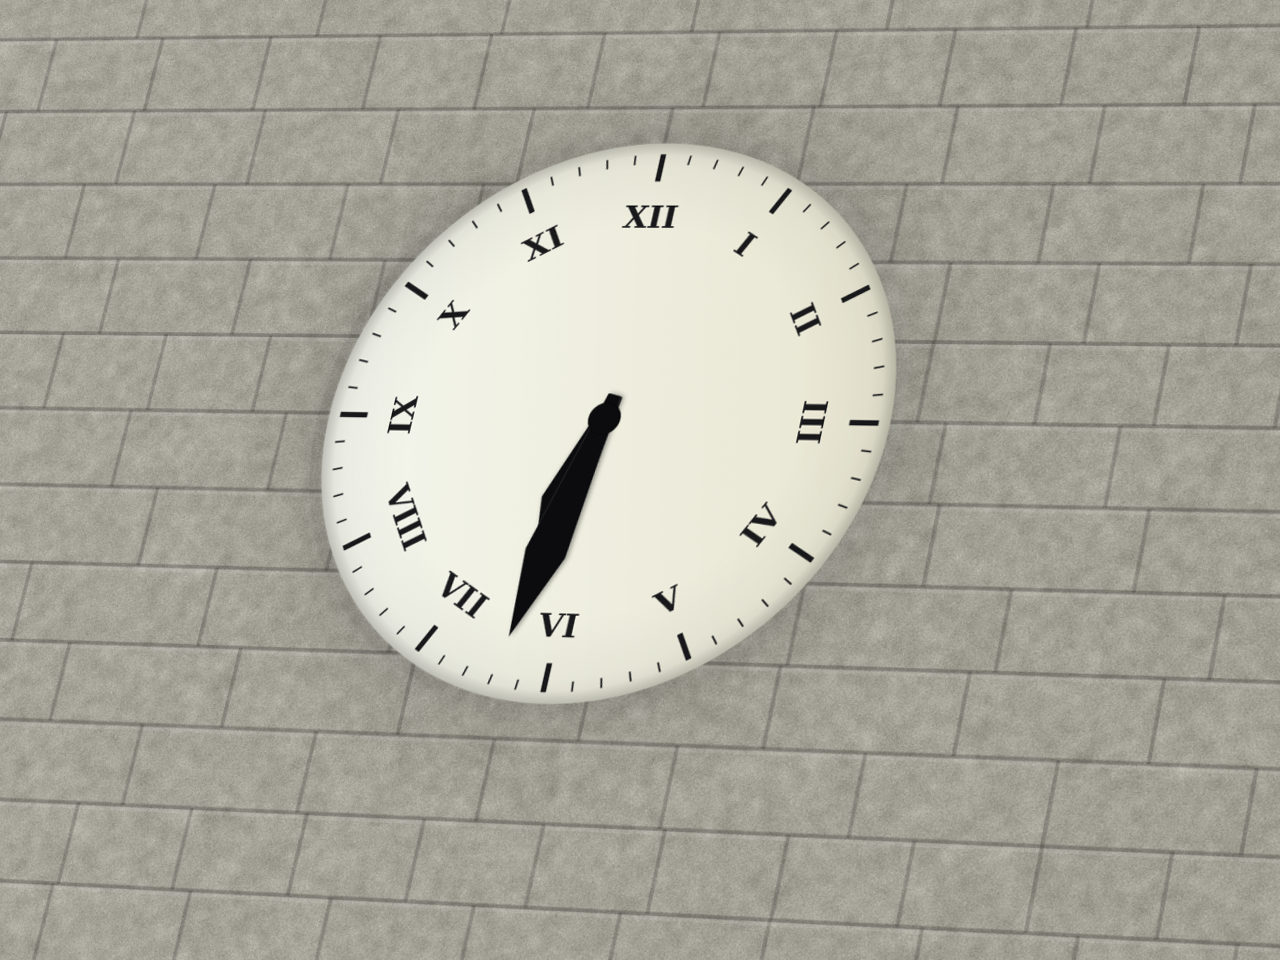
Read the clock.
6:32
